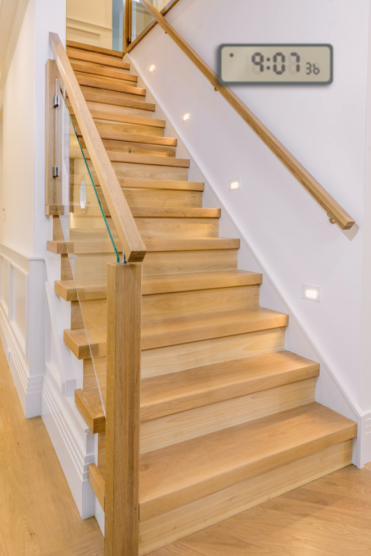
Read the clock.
9:07:36
